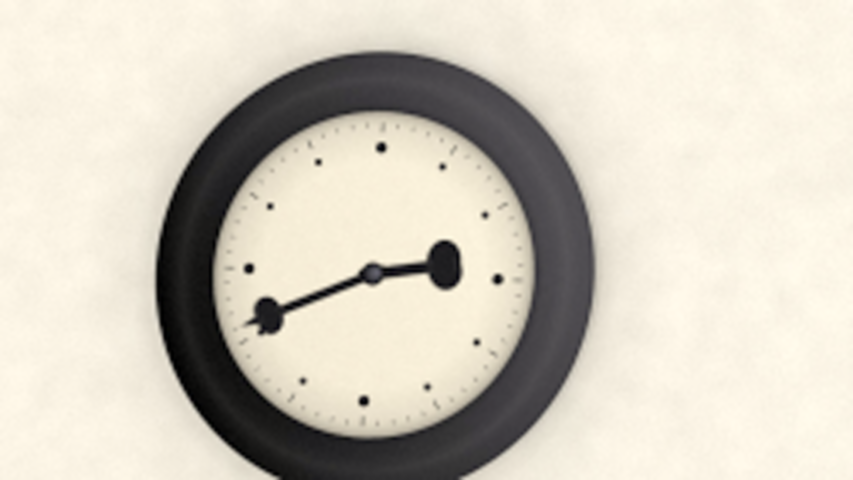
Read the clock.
2:41
